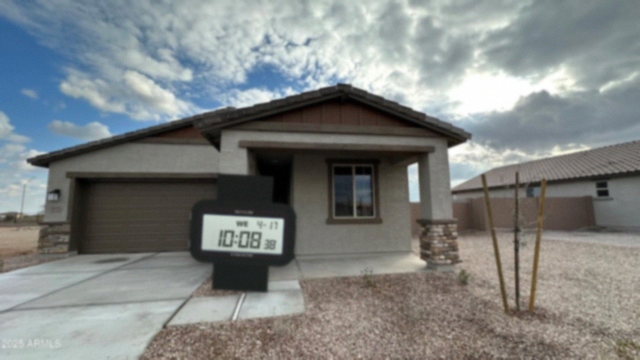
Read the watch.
10:08
